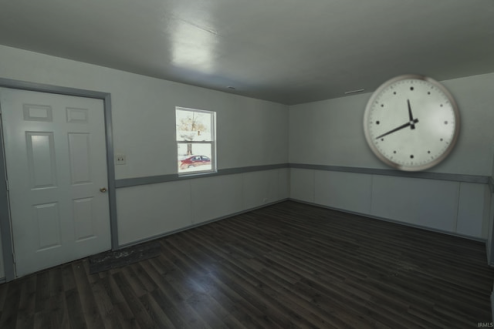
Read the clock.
11:41
